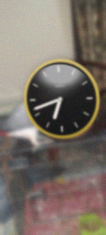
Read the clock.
6:42
